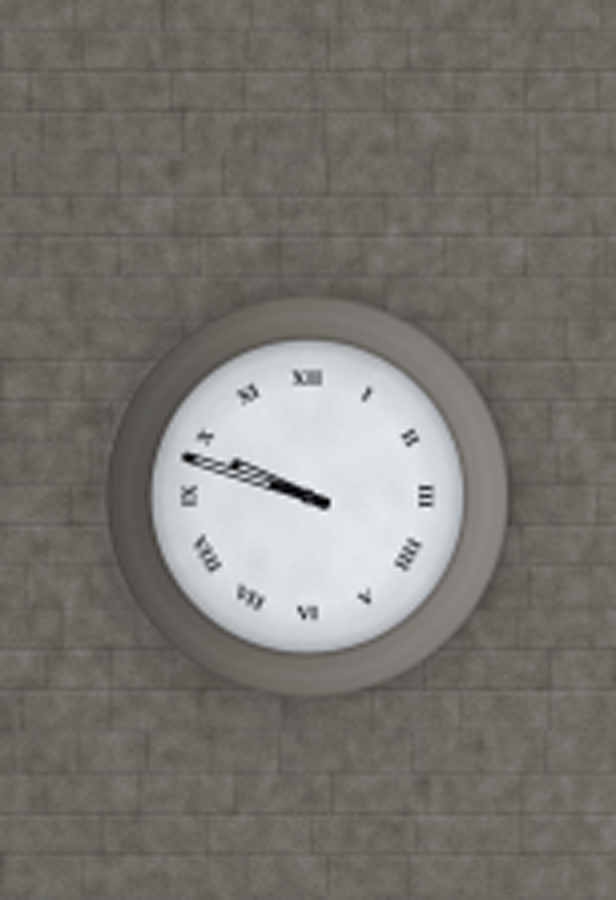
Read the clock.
9:48
